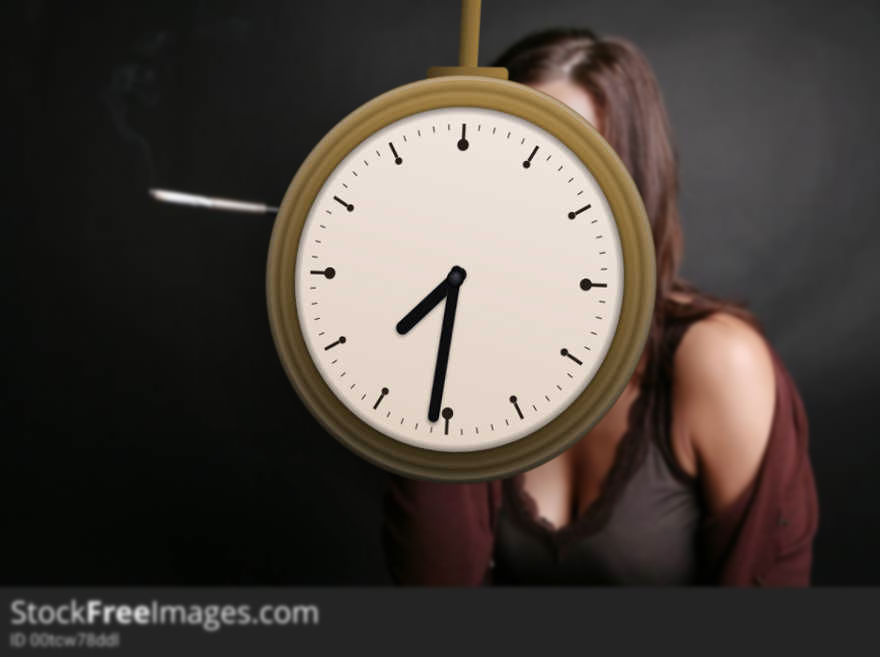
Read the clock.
7:31
